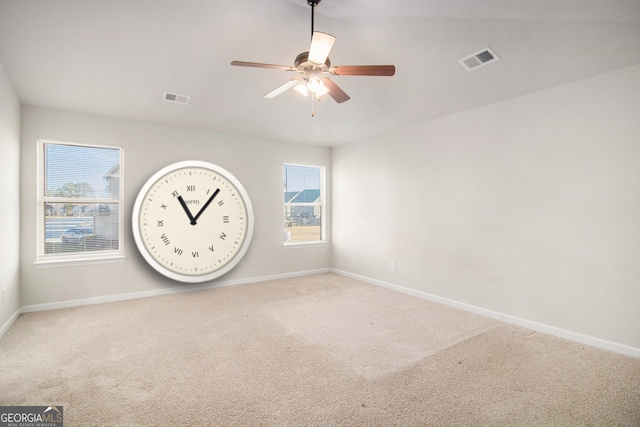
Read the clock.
11:07
